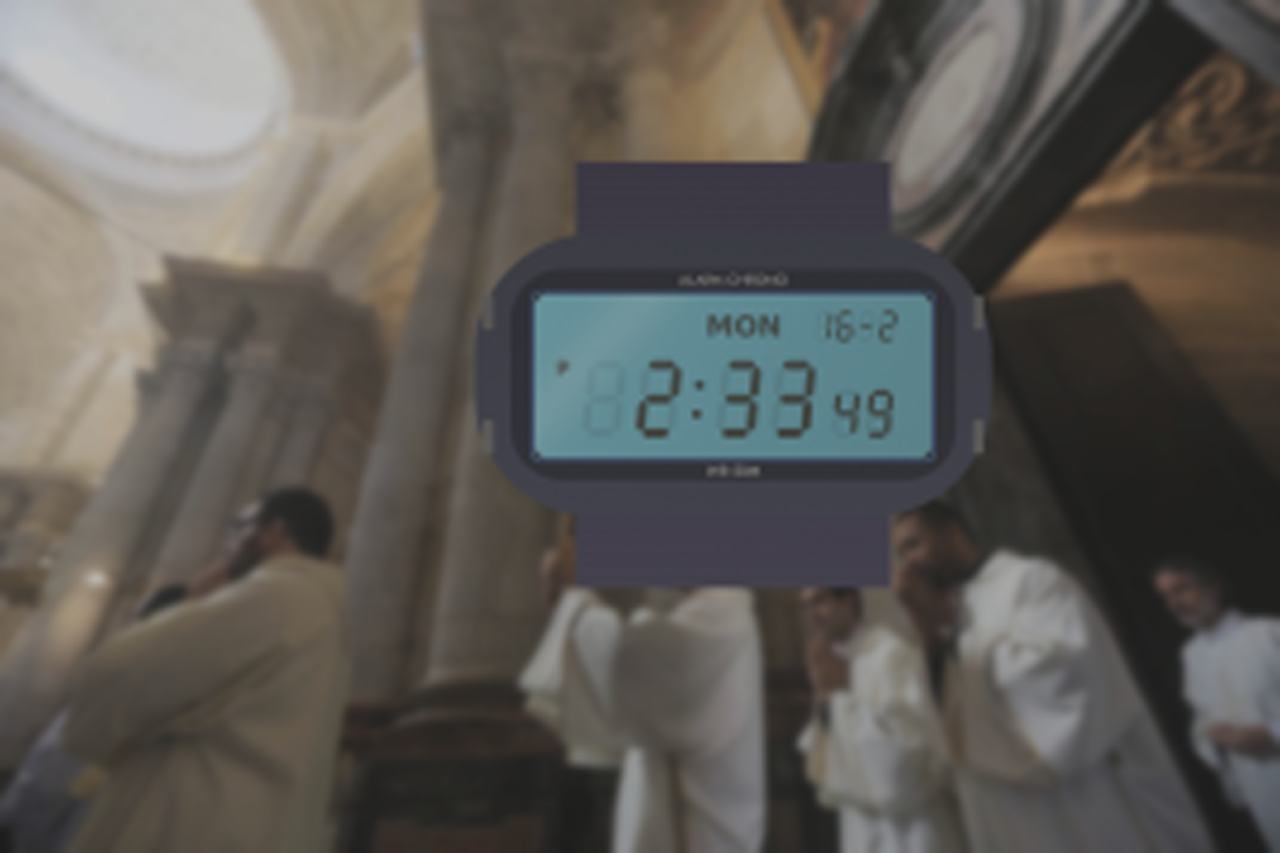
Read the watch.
2:33:49
